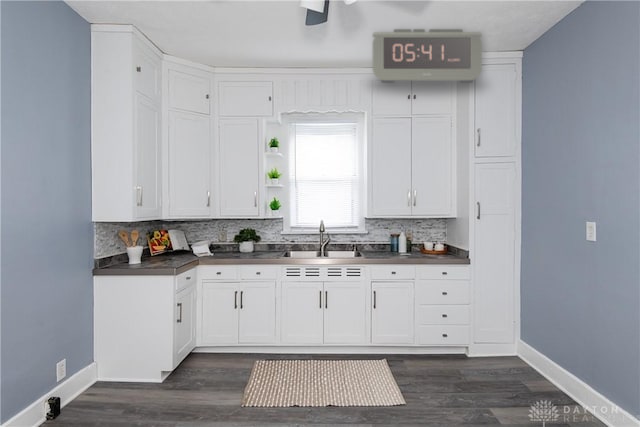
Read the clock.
5:41
